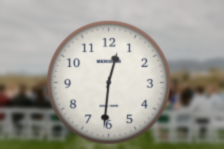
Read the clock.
12:31
